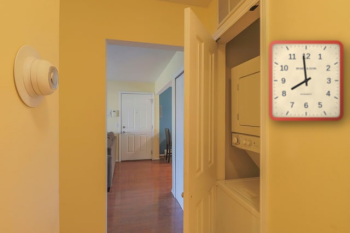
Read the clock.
7:59
